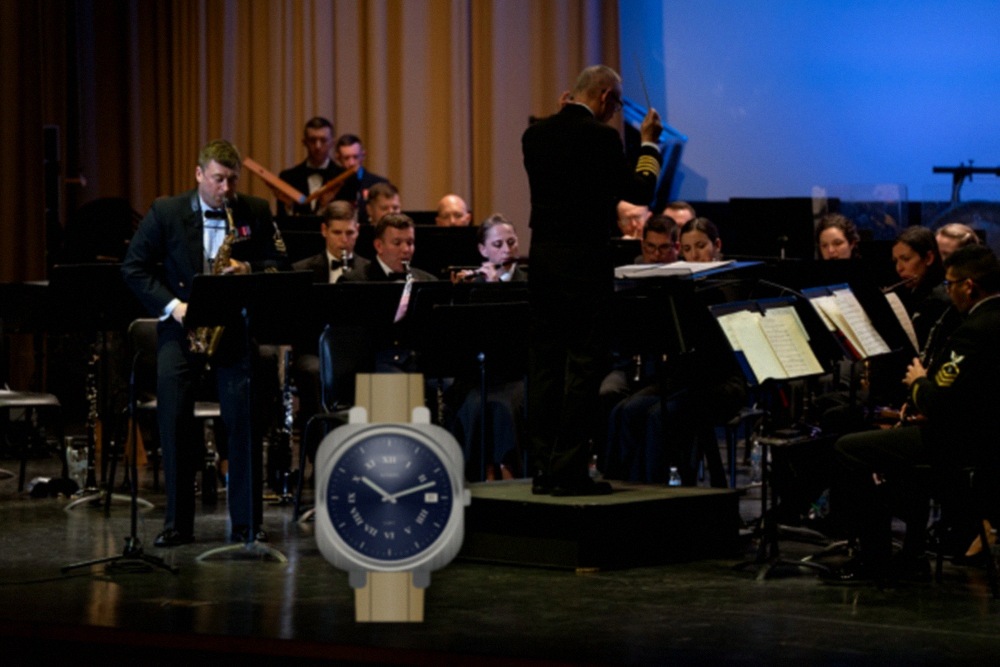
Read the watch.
10:12
